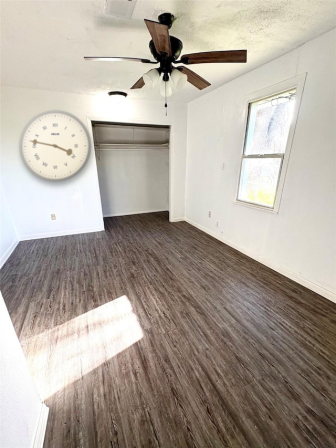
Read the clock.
3:47
